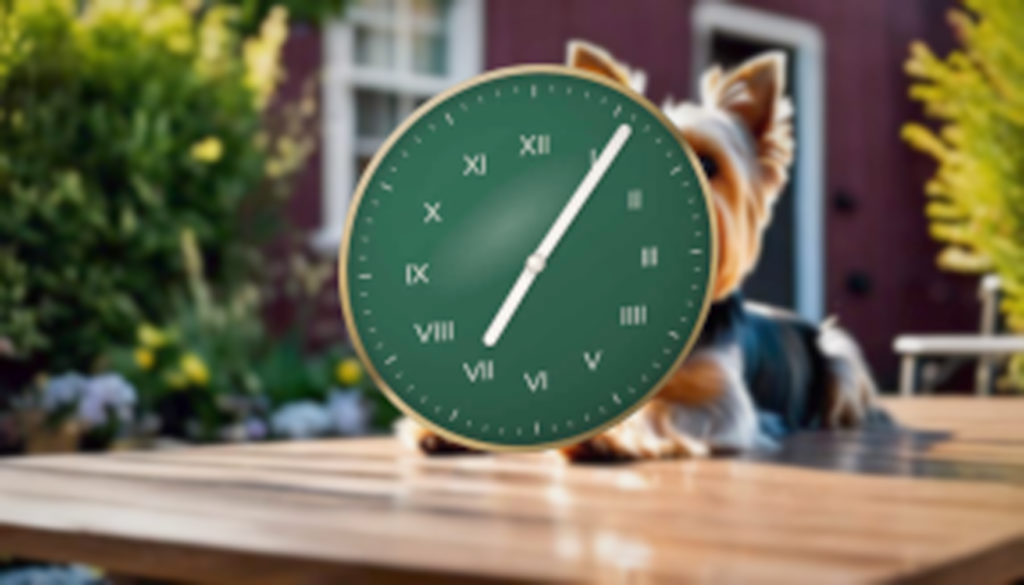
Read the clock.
7:06
